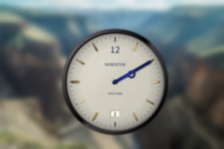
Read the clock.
2:10
